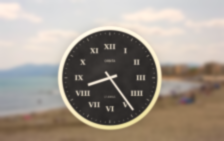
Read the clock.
8:24
